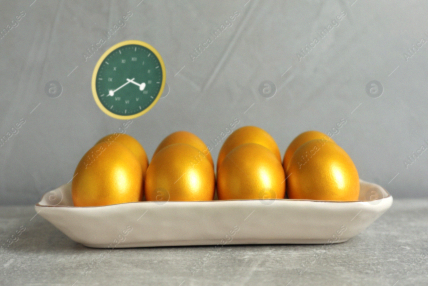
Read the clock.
3:39
